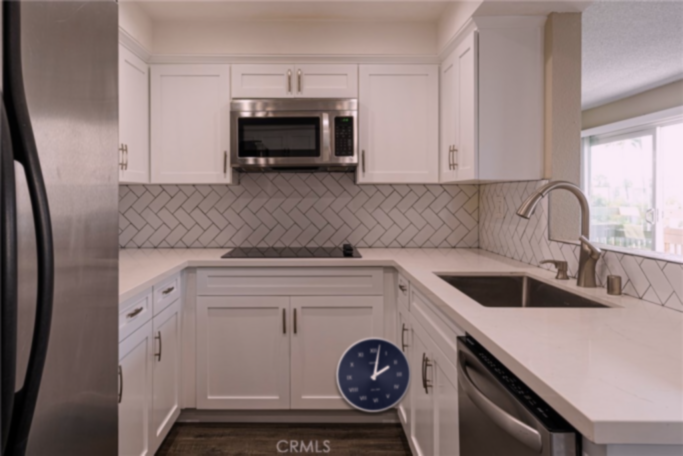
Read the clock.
2:02
